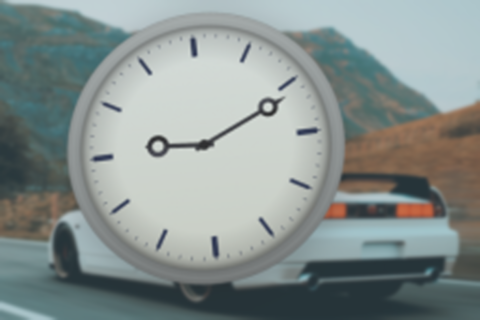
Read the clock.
9:11
